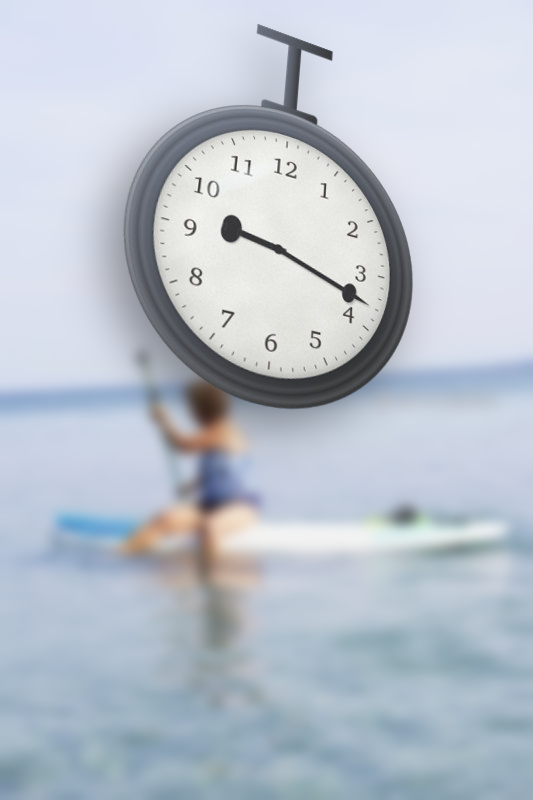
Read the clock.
9:18
